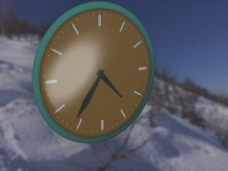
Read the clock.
4:36
